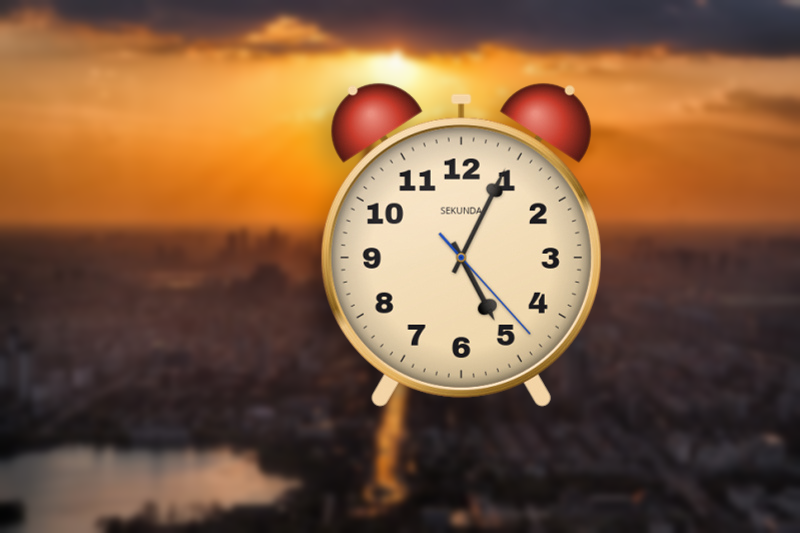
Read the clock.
5:04:23
